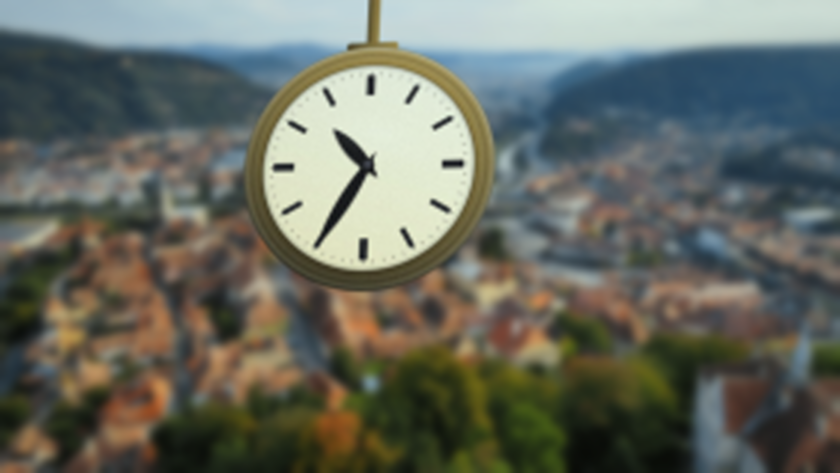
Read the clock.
10:35
